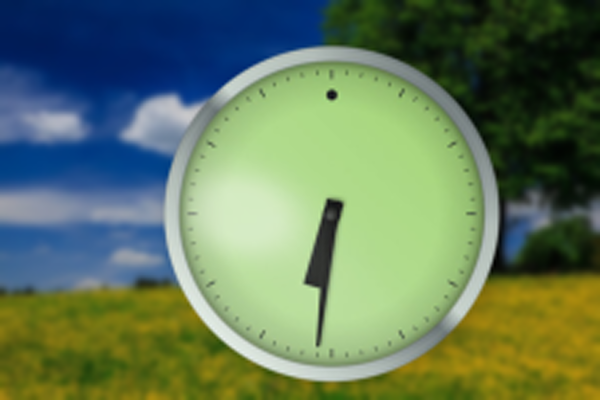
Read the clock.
6:31
